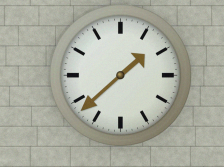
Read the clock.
1:38
